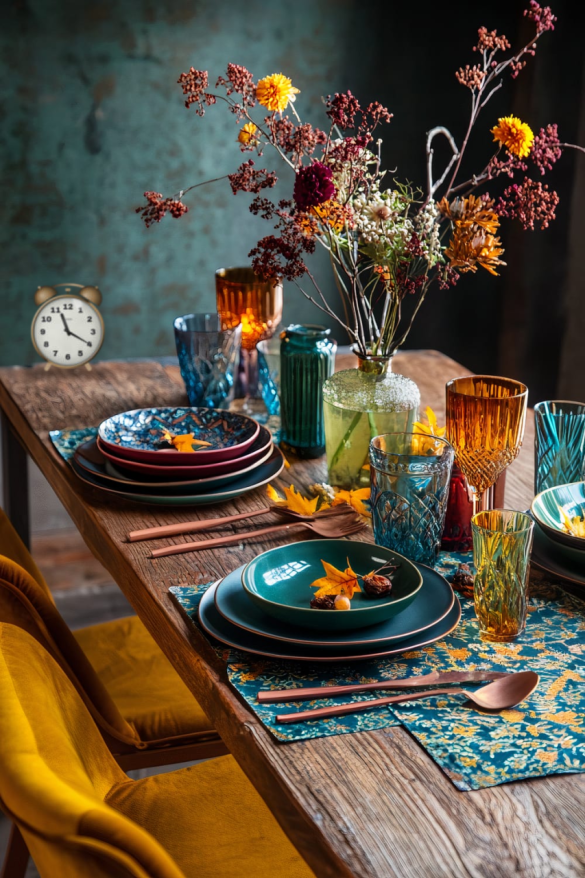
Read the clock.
11:20
